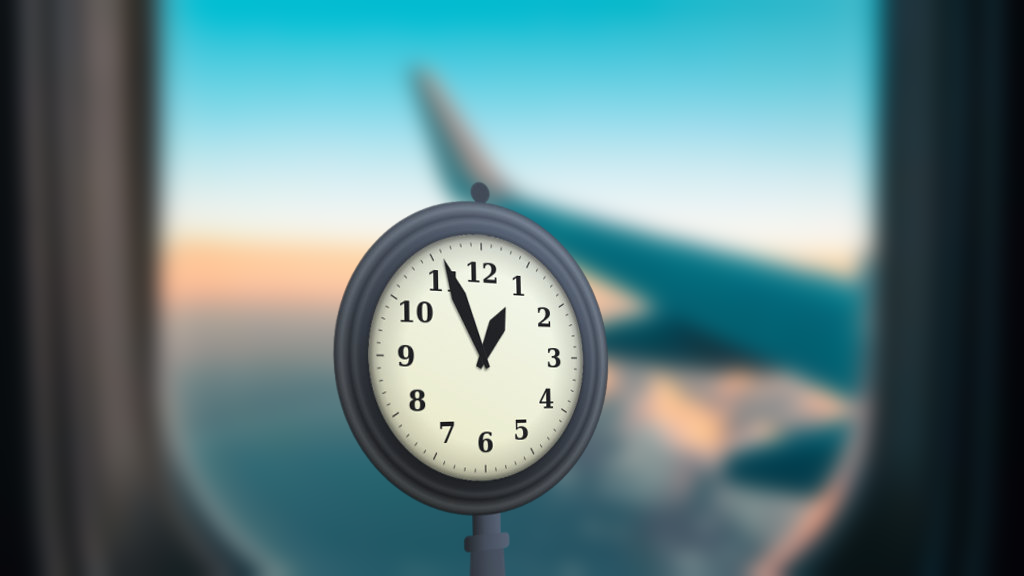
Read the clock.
12:56
